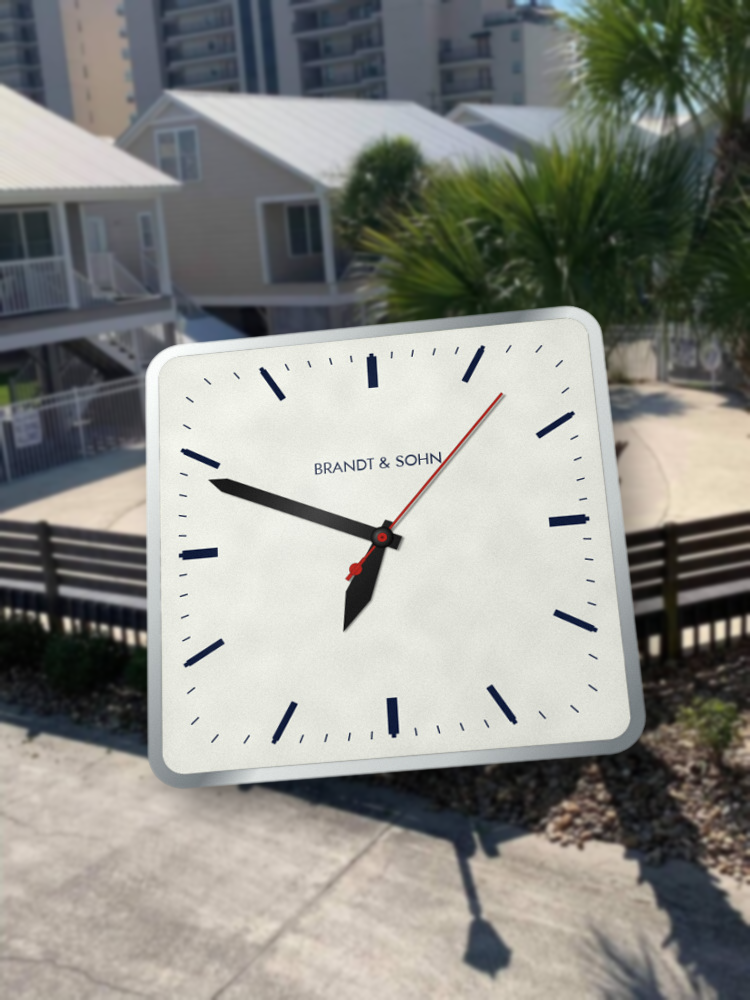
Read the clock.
6:49:07
